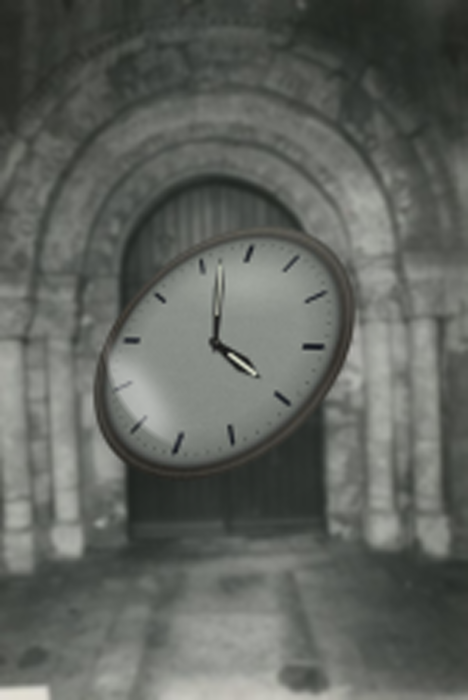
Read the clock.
3:57
